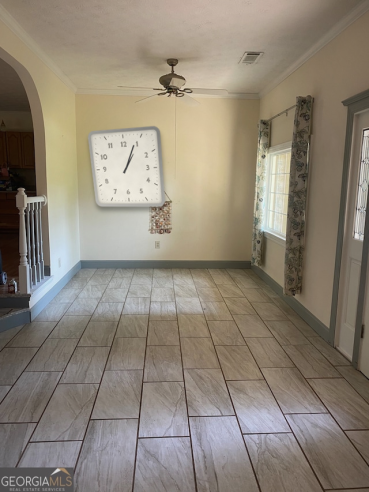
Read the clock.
1:04
